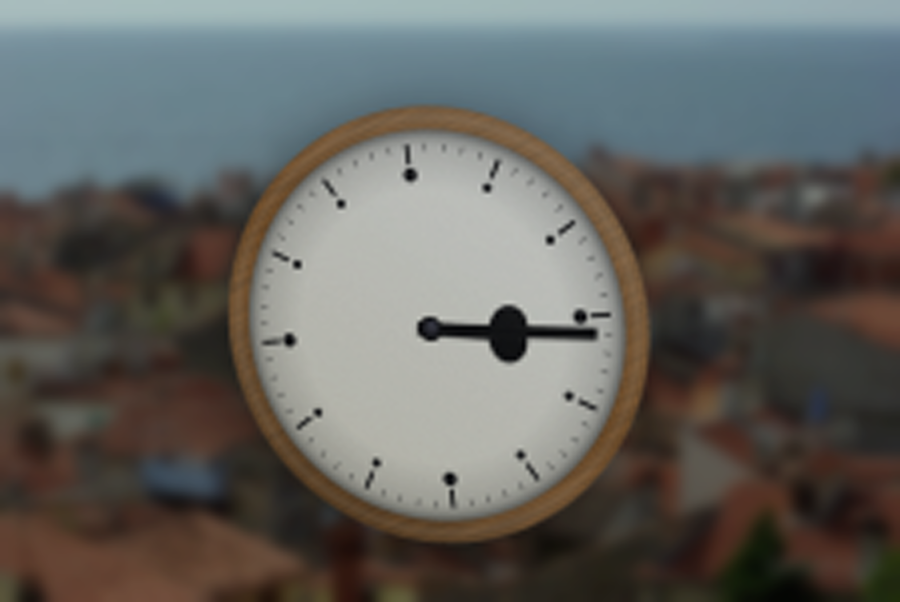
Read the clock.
3:16
